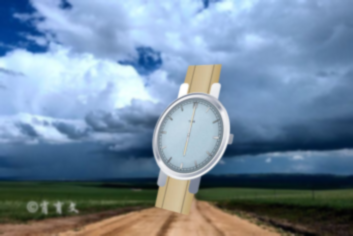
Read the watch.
6:00
